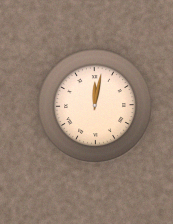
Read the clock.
12:02
